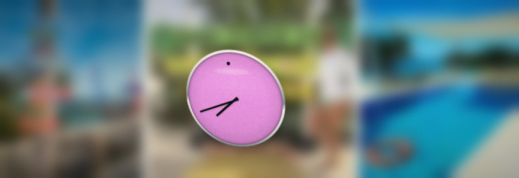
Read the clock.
7:42
